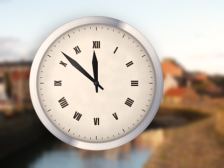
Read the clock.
11:52
